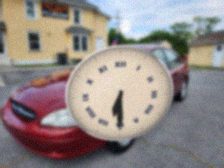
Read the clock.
6:30
